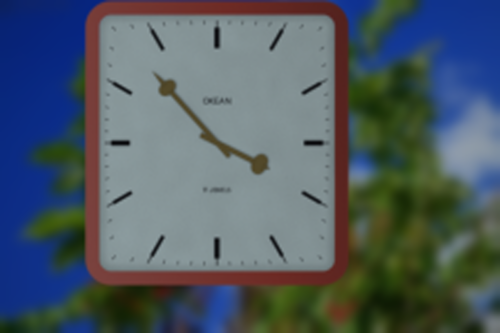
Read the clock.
3:53
